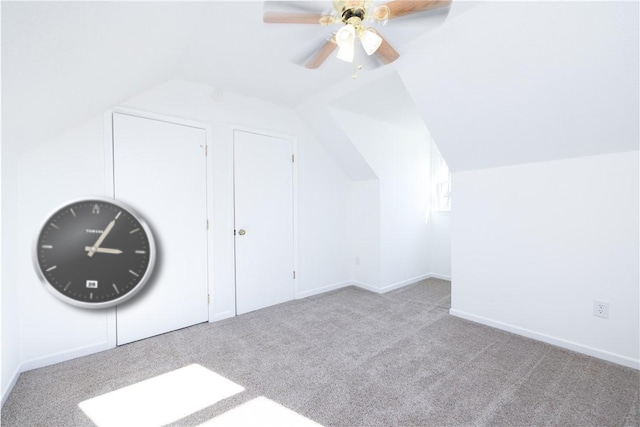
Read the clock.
3:05
